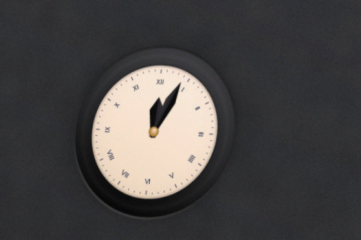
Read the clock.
12:04
